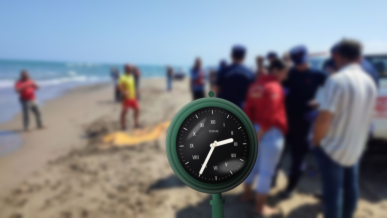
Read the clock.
2:35
